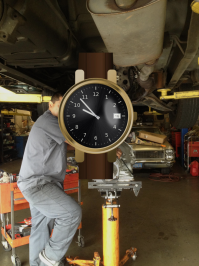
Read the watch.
9:53
